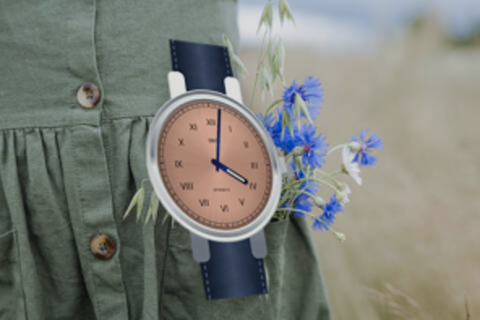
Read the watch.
4:02
